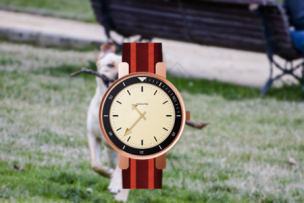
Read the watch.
10:37
